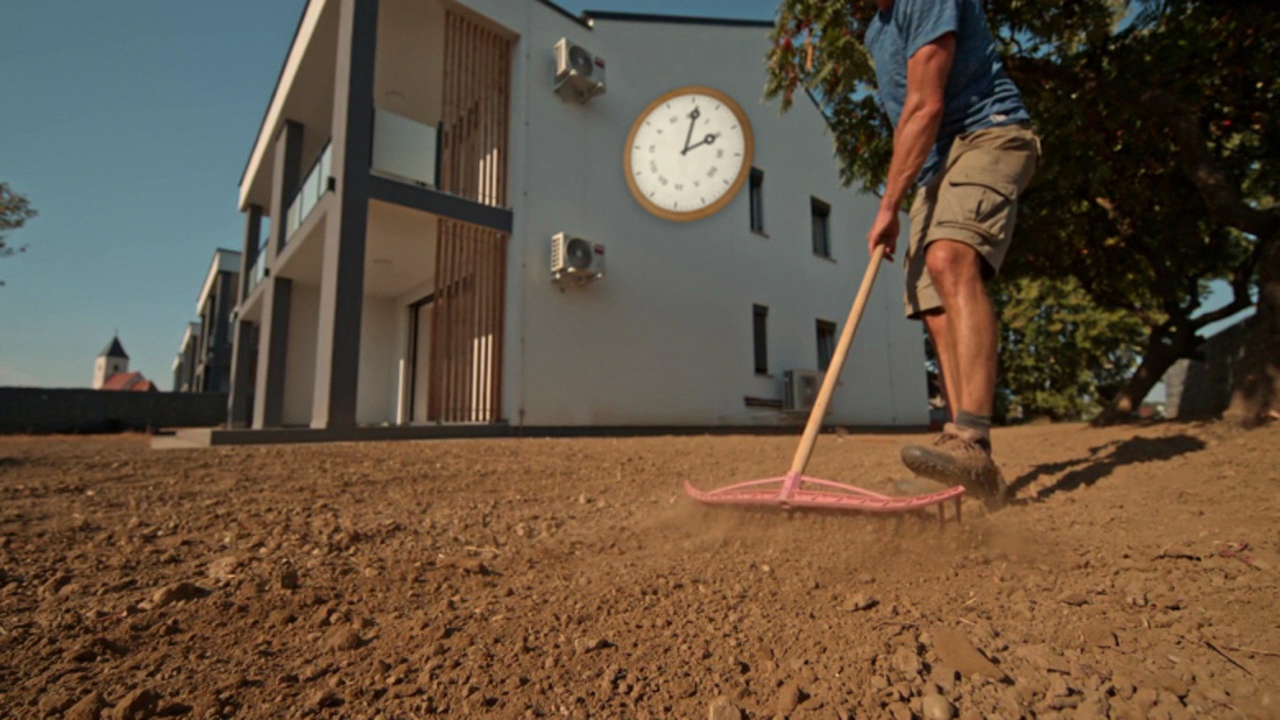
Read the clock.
2:01
